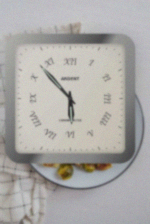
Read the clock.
5:53
